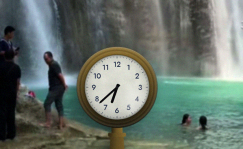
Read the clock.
6:38
